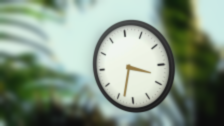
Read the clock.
3:33
